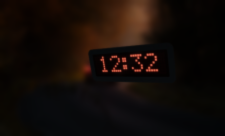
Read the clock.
12:32
